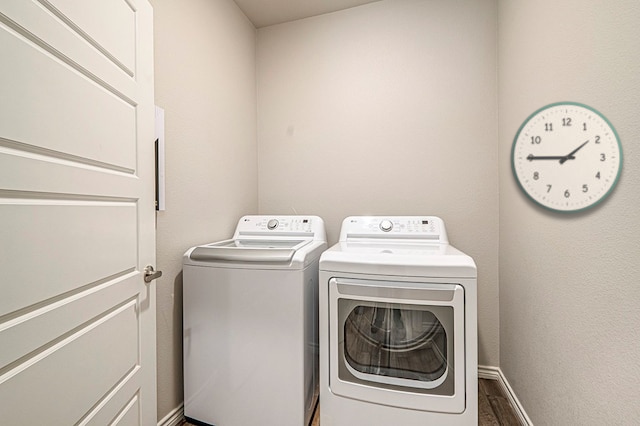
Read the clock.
1:45
